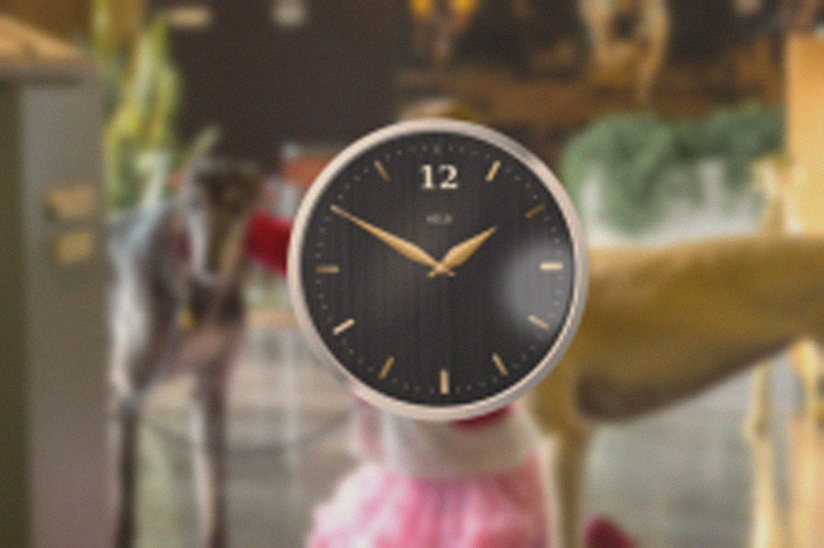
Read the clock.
1:50
